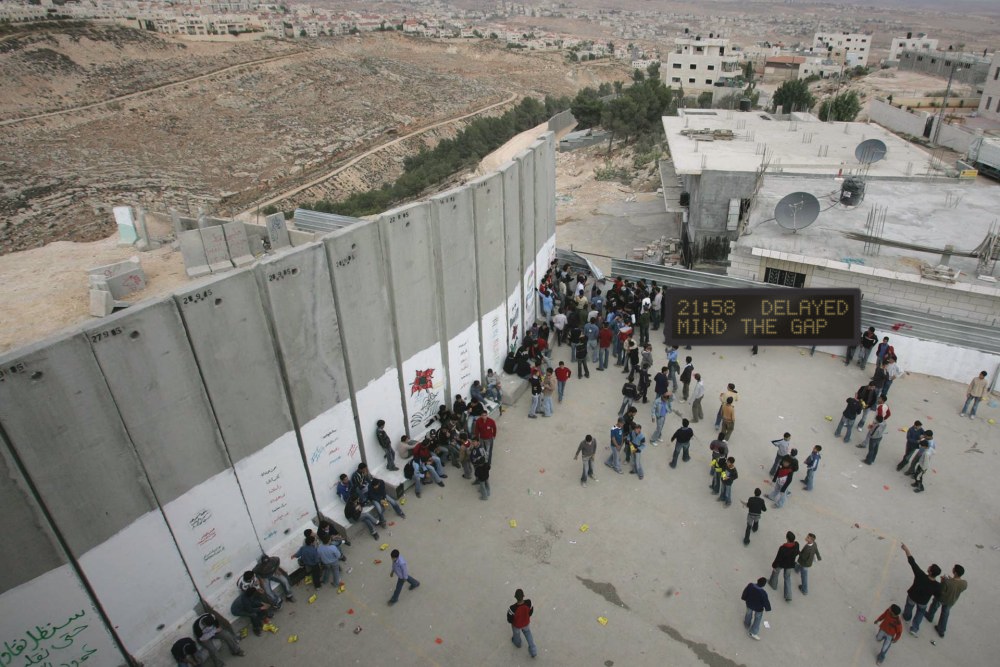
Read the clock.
21:58
